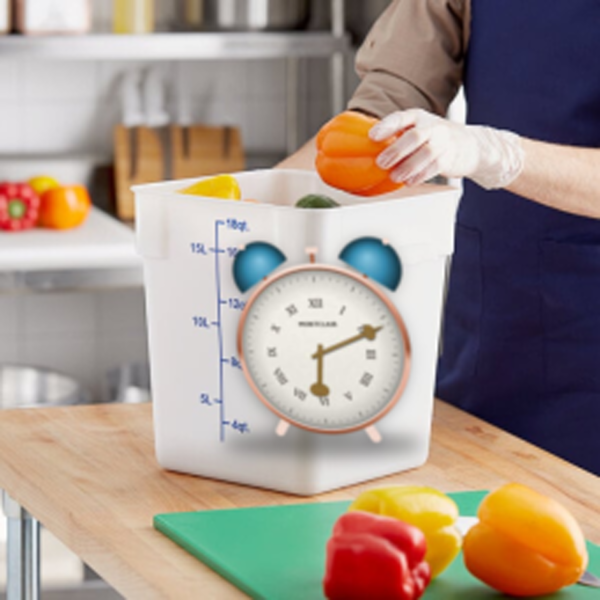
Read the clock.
6:11
